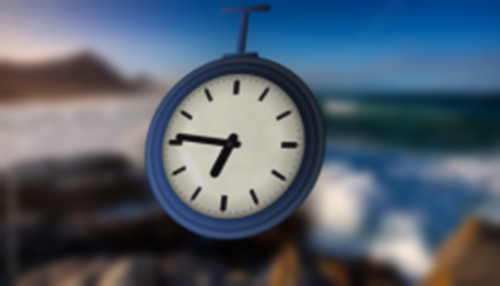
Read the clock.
6:46
